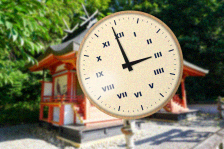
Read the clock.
2:59
